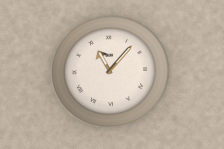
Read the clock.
11:07
